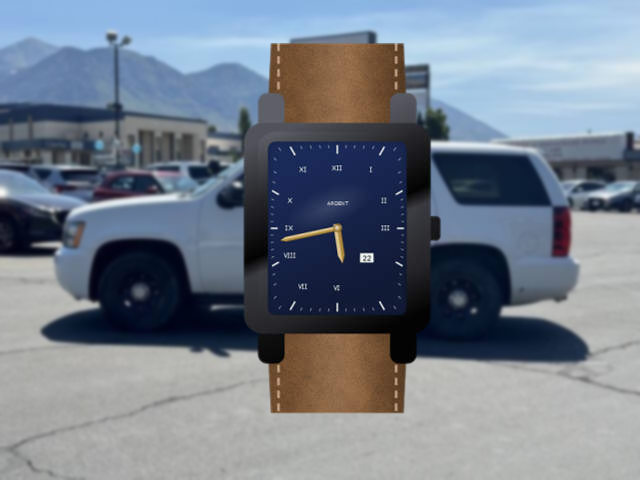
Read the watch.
5:43
